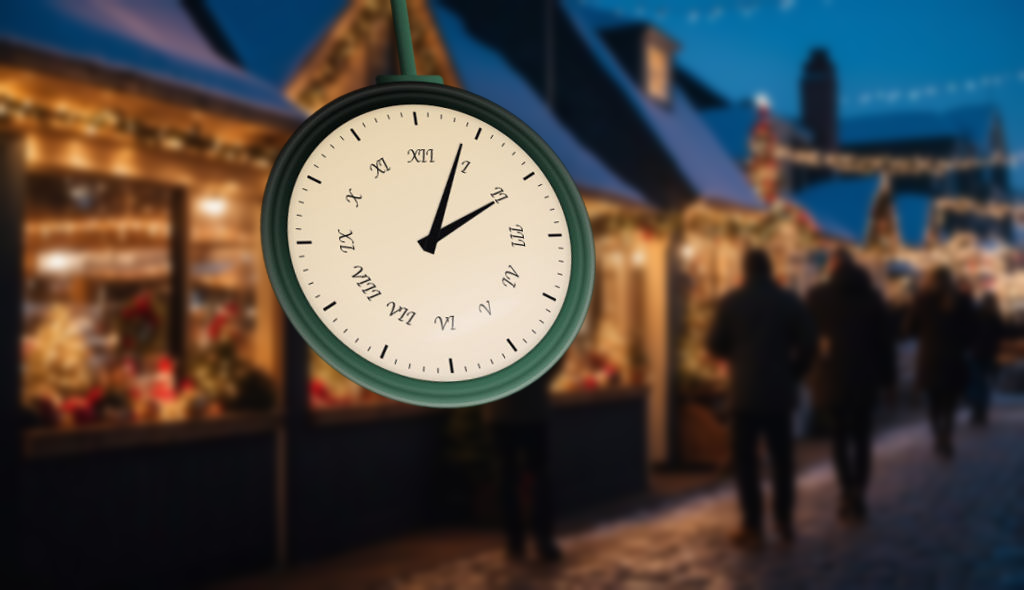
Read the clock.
2:04
